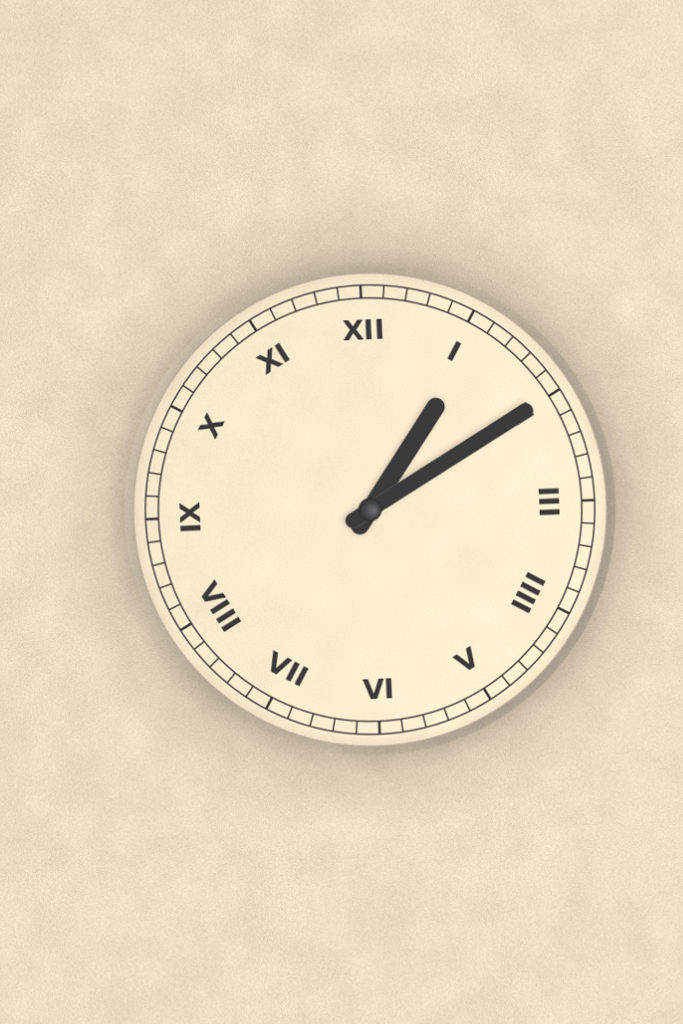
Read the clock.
1:10
